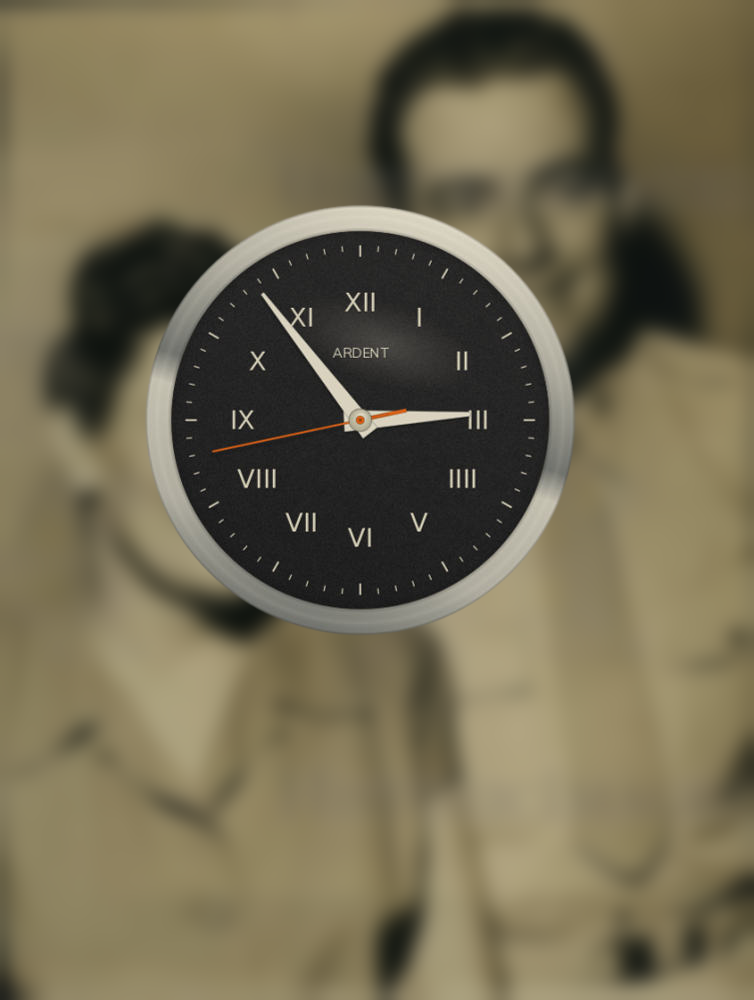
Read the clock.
2:53:43
